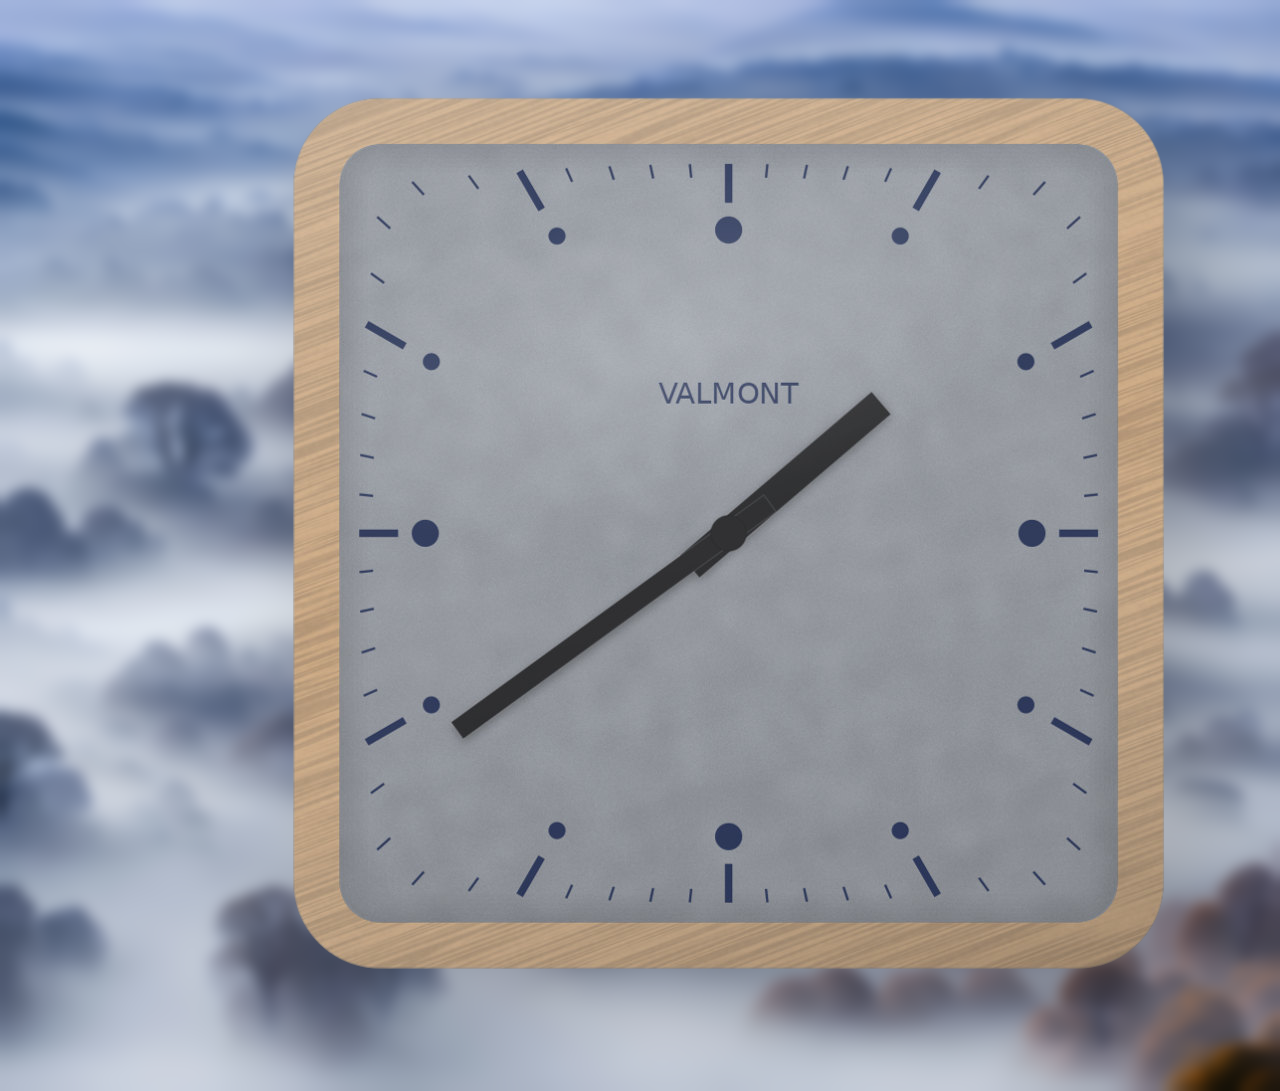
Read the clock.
1:39
